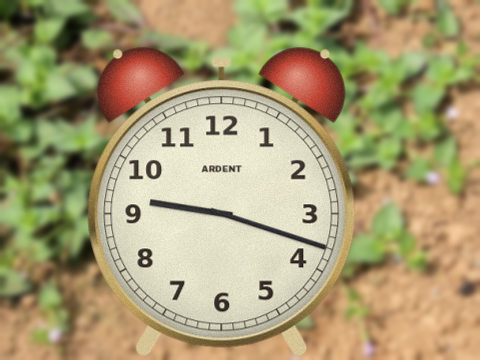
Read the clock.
9:18
